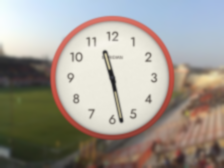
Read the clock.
11:28
